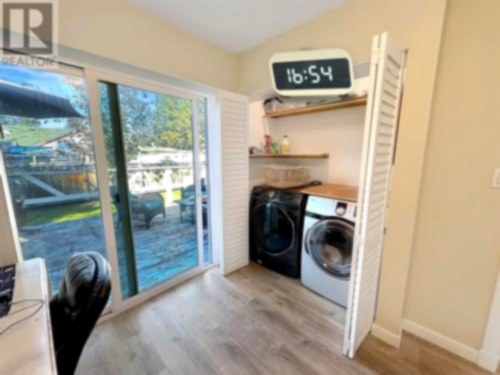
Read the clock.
16:54
